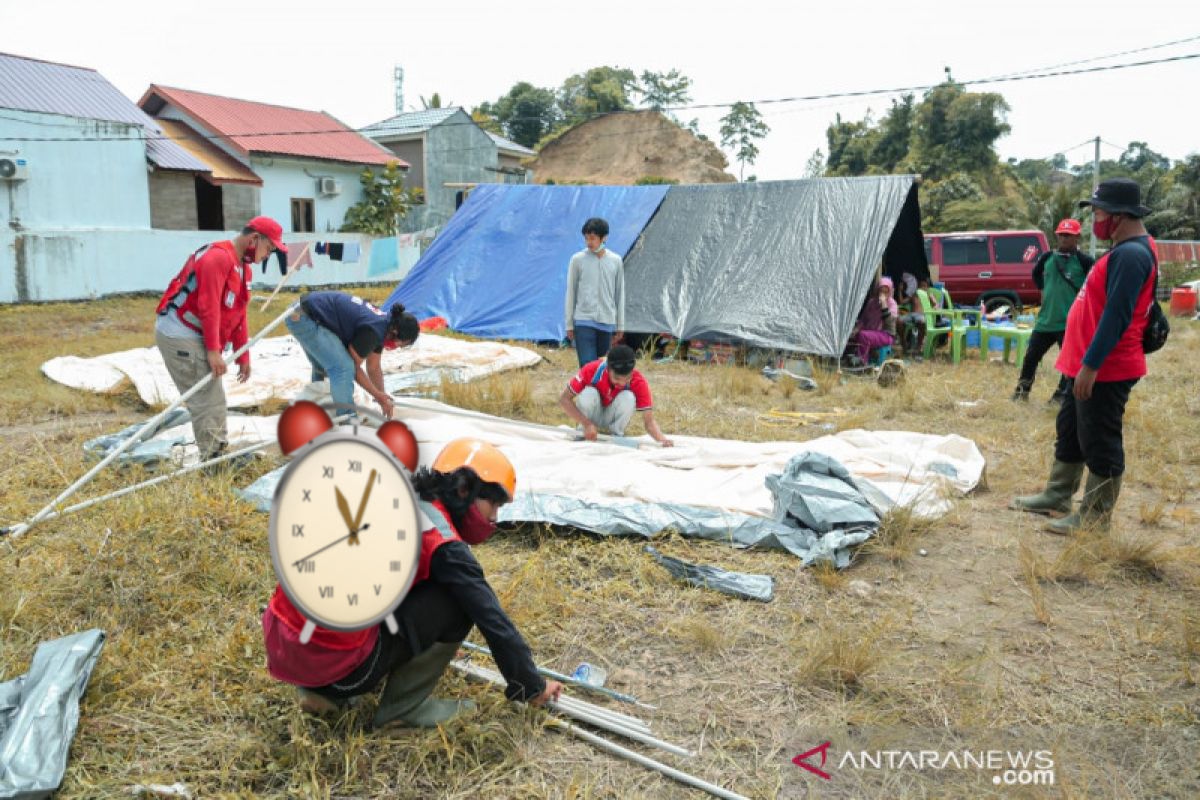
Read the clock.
11:03:41
